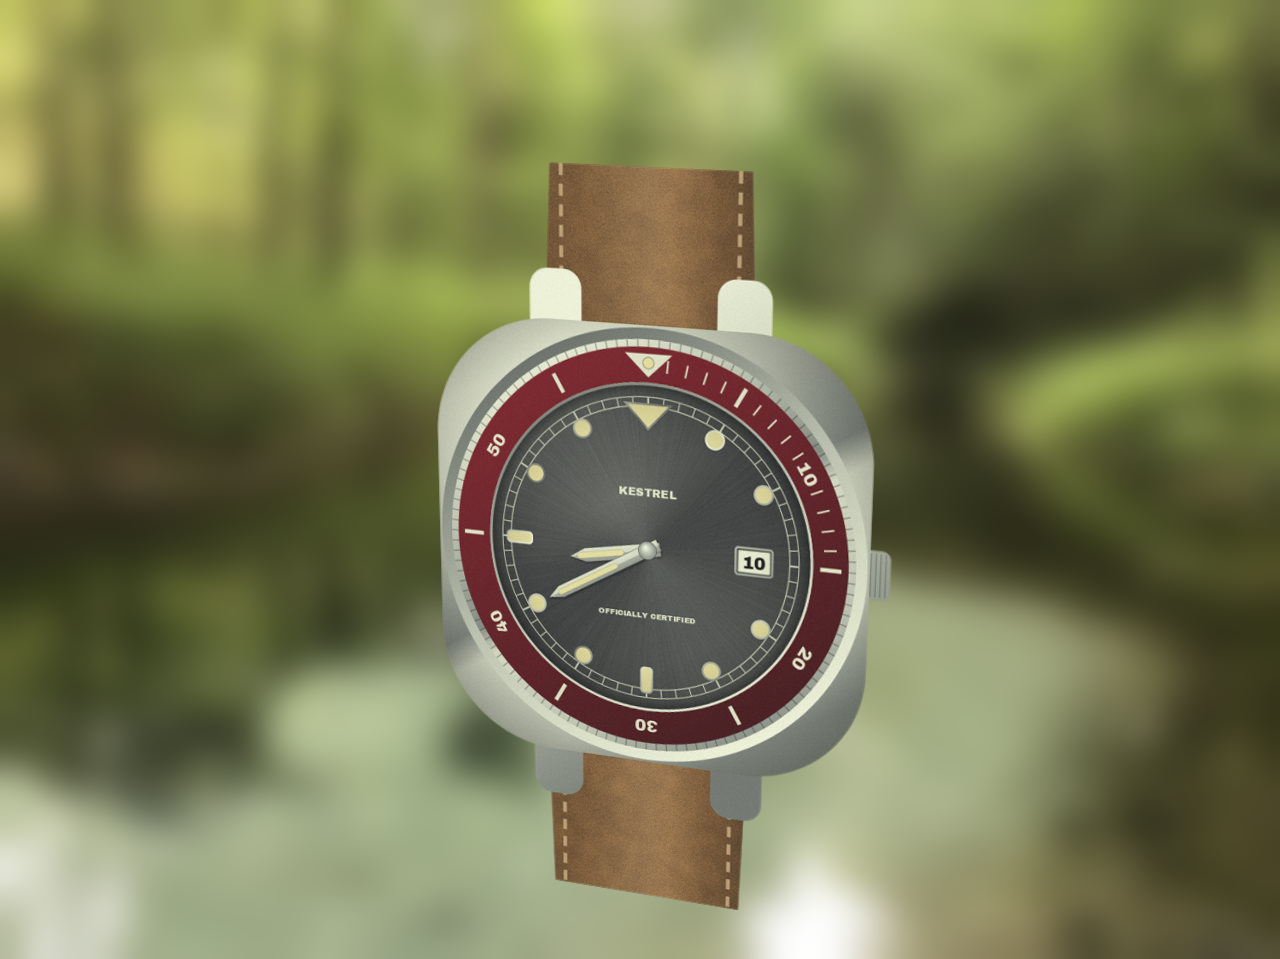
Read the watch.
8:40
